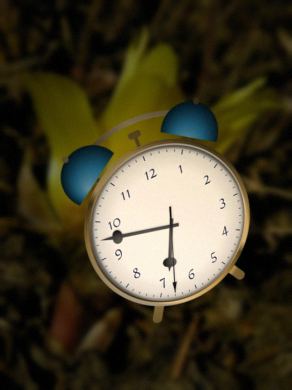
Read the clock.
6:47:33
